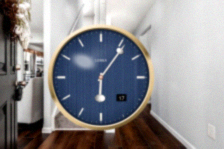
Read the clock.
6:06
